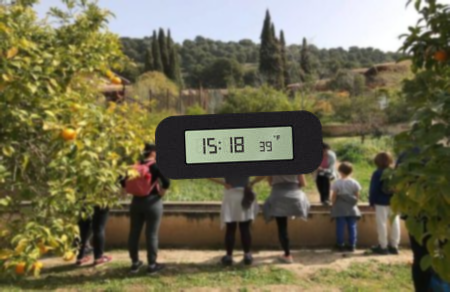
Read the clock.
15:18
